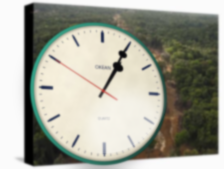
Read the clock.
1:04:50
